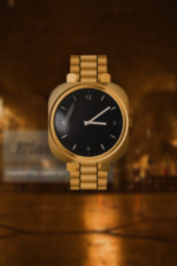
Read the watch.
3:09
